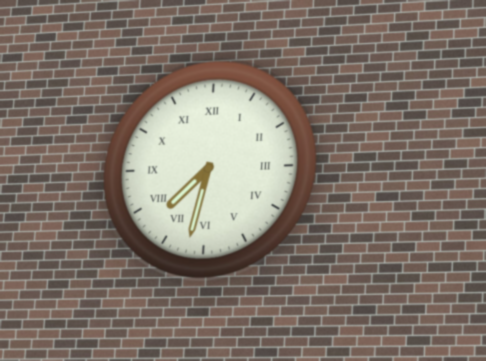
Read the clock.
7:32
